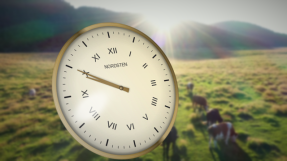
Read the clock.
9:50
